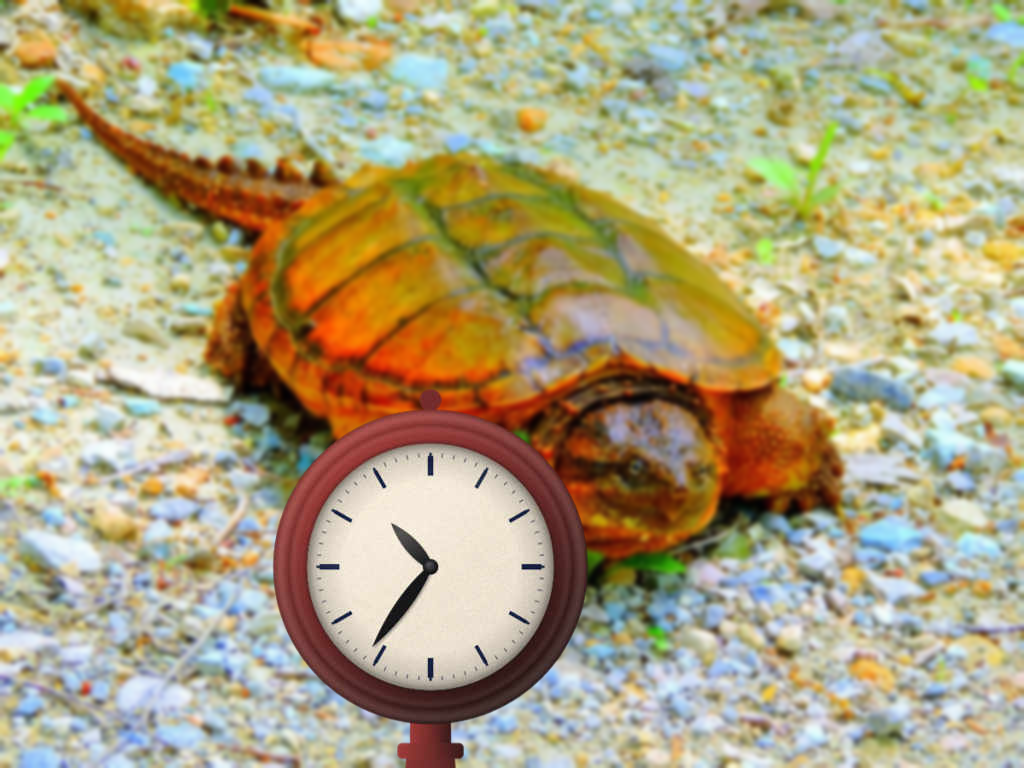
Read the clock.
10:36
